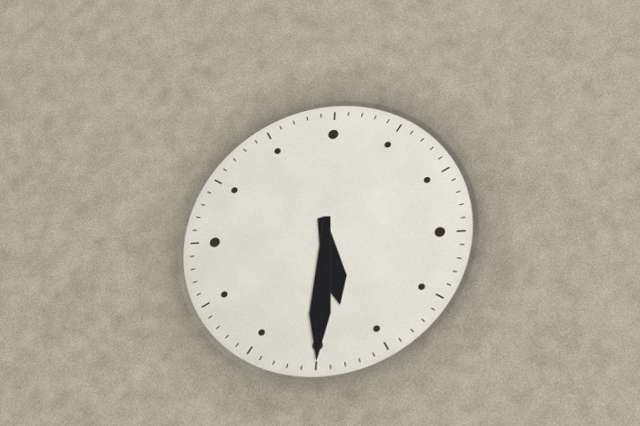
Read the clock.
5:30
